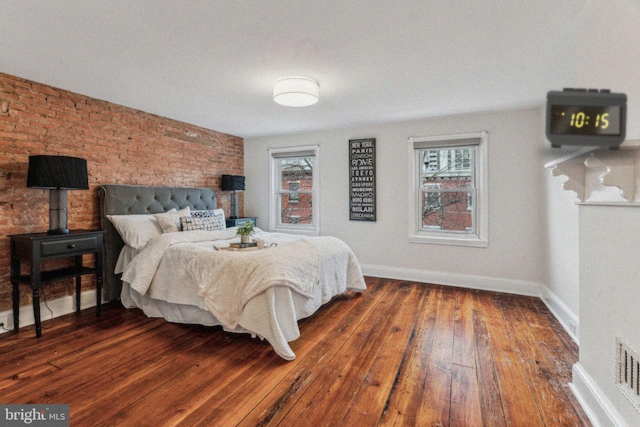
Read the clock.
10:15
